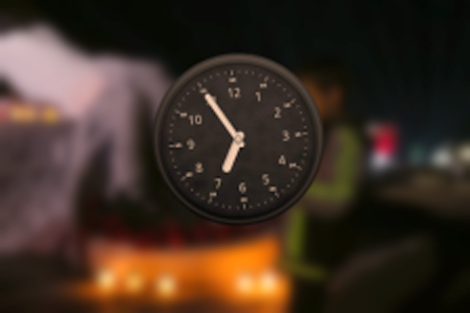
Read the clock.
6:55
